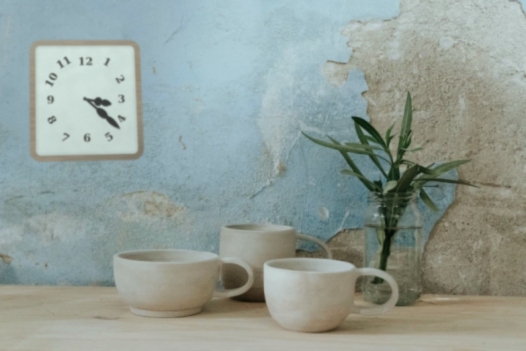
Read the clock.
3:22
